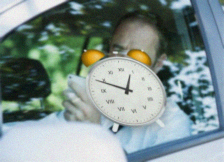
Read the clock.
12:49
